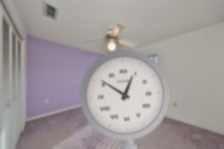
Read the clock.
12:51
